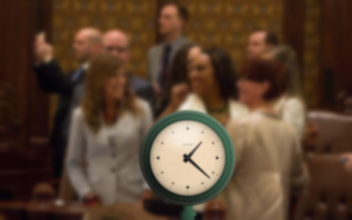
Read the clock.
1:22
